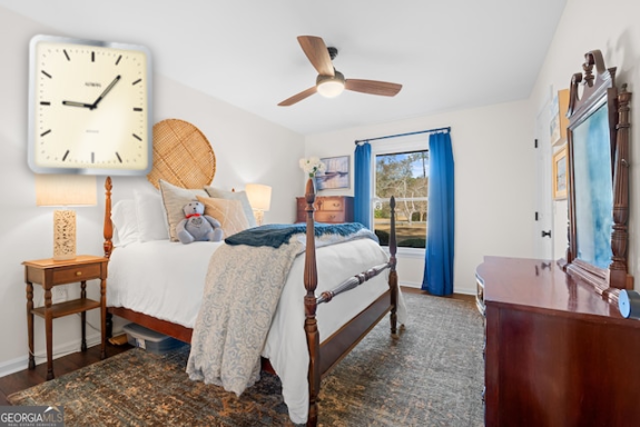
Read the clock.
9:07
